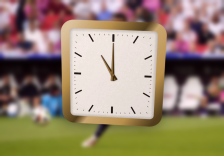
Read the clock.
11:00
